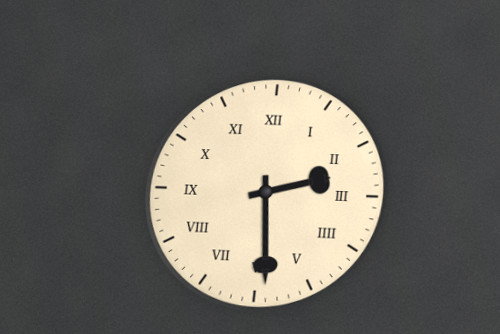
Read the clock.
2:29
